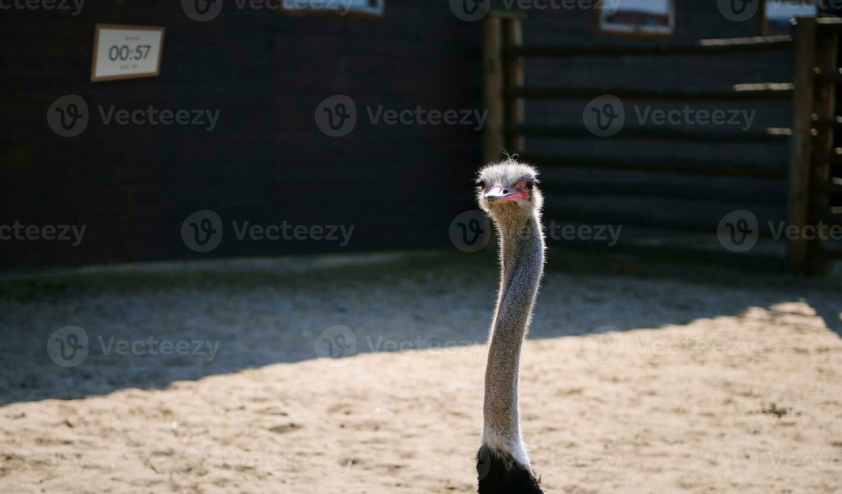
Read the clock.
0:57
